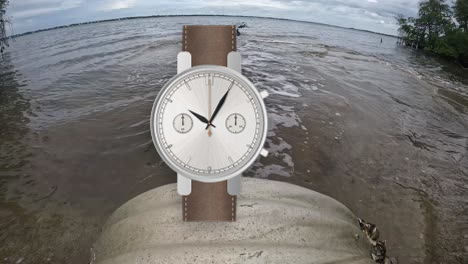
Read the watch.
10:05
